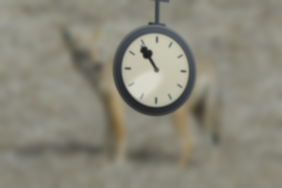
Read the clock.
10:54
